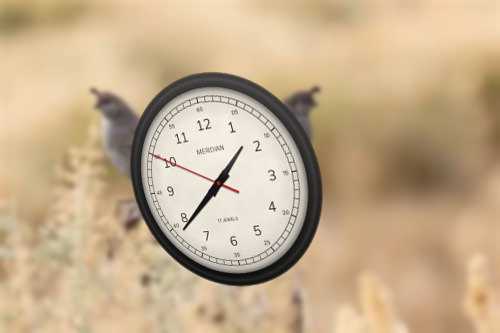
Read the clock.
1:38:50
